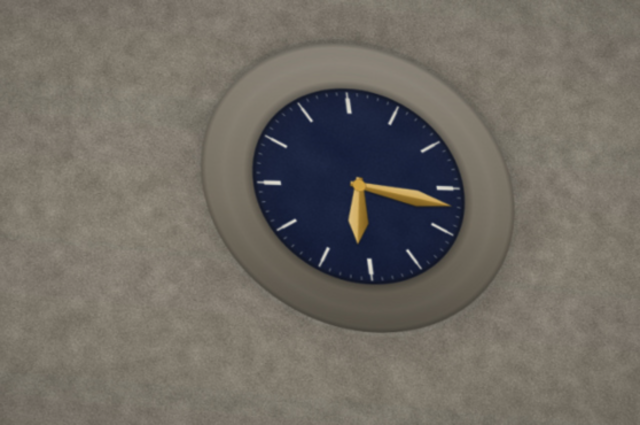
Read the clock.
6:17
